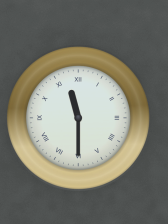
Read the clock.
11:30
